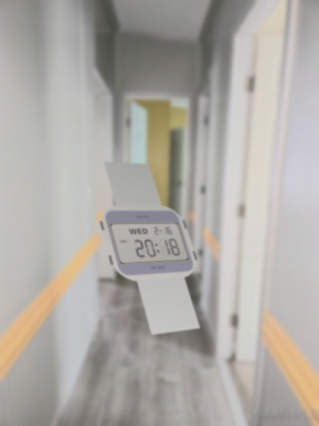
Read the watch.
20:18
